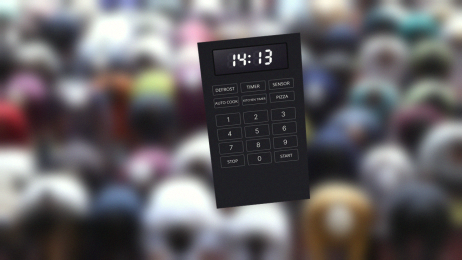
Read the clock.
14:13
